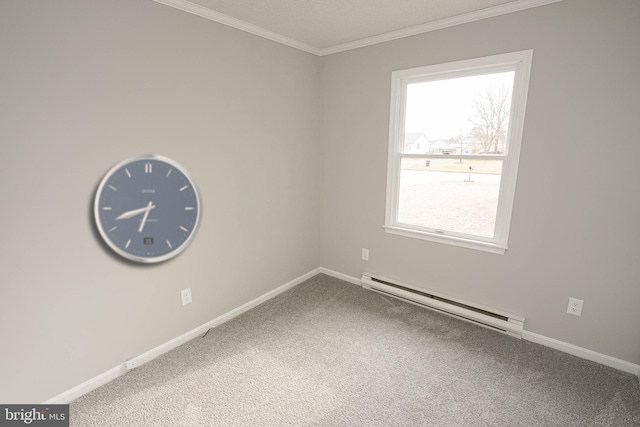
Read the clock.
6:42
